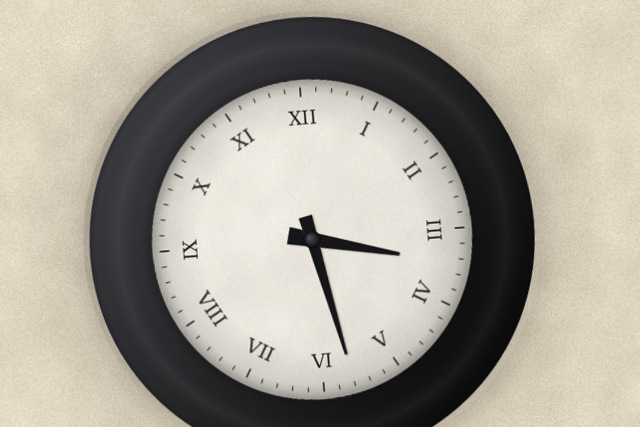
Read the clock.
3:28
